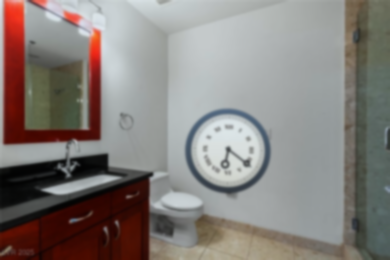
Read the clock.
6:21
